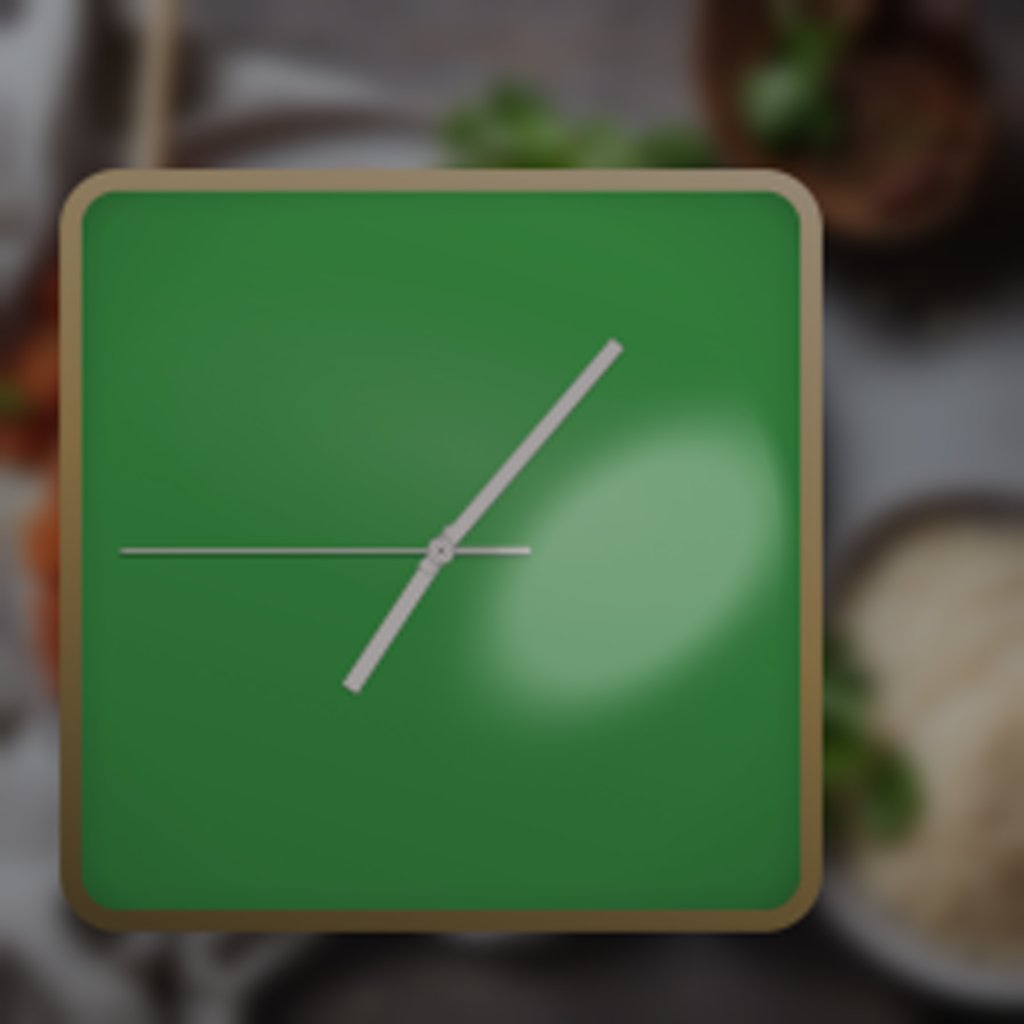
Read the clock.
7:06:45
